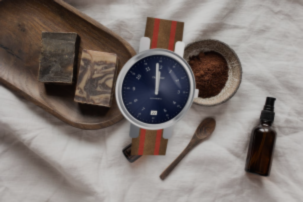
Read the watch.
11:59
